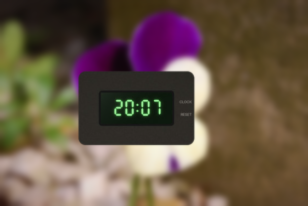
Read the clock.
20:07
